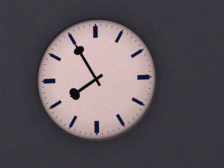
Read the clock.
7:55
